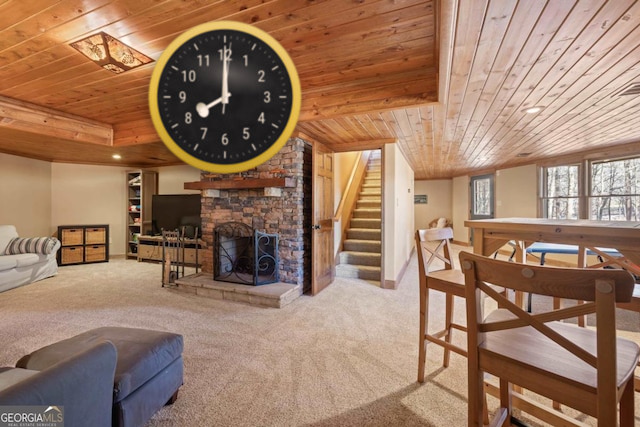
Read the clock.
8:00:01
